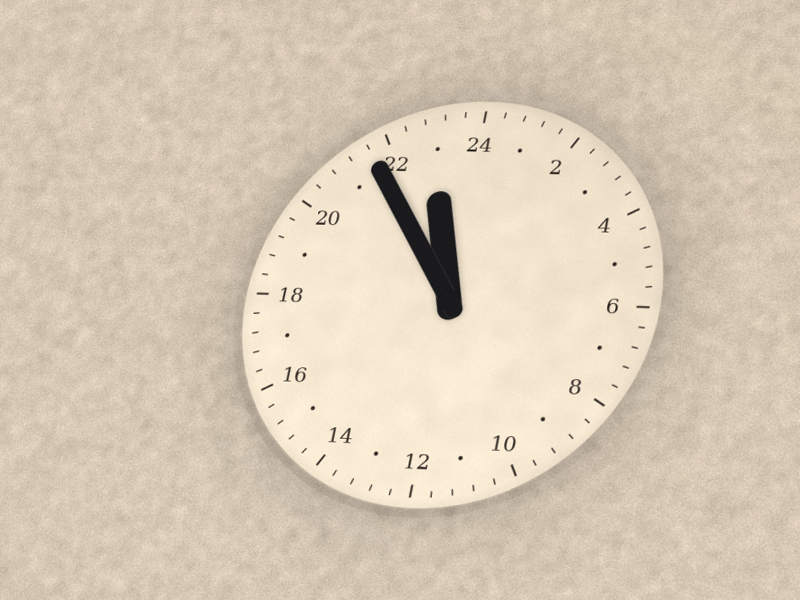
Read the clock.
22:54
